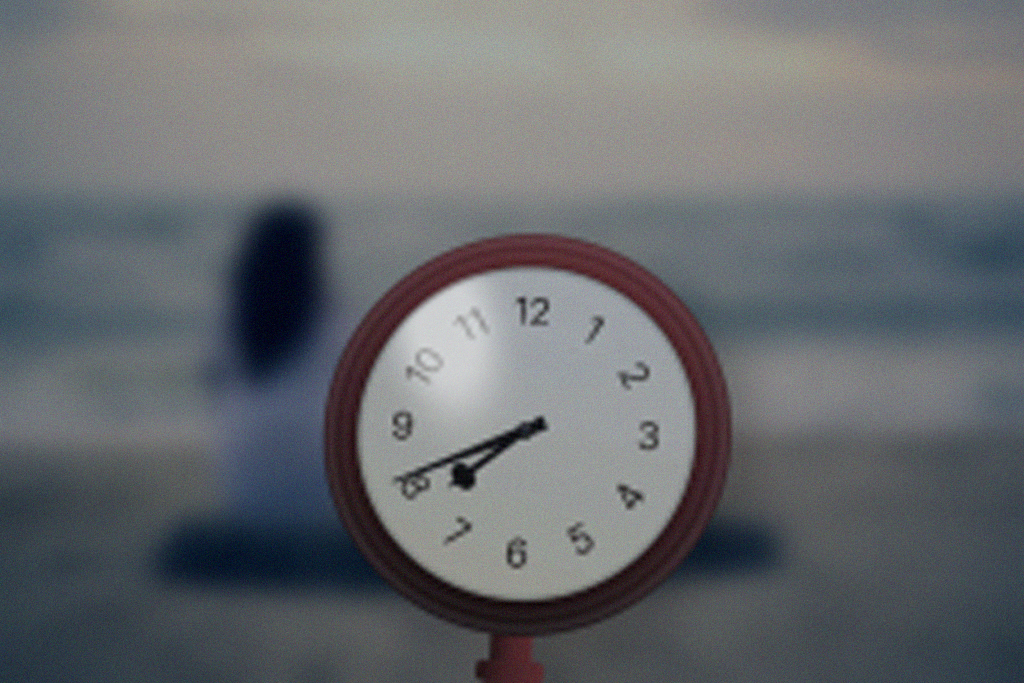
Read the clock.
7:41
